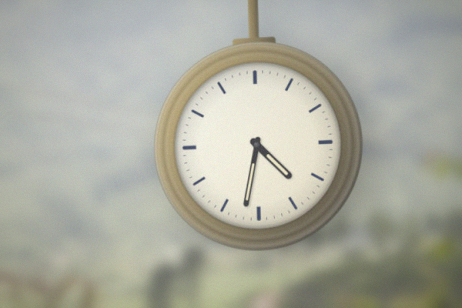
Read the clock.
4:32
